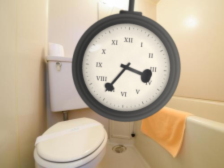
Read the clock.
3:36
